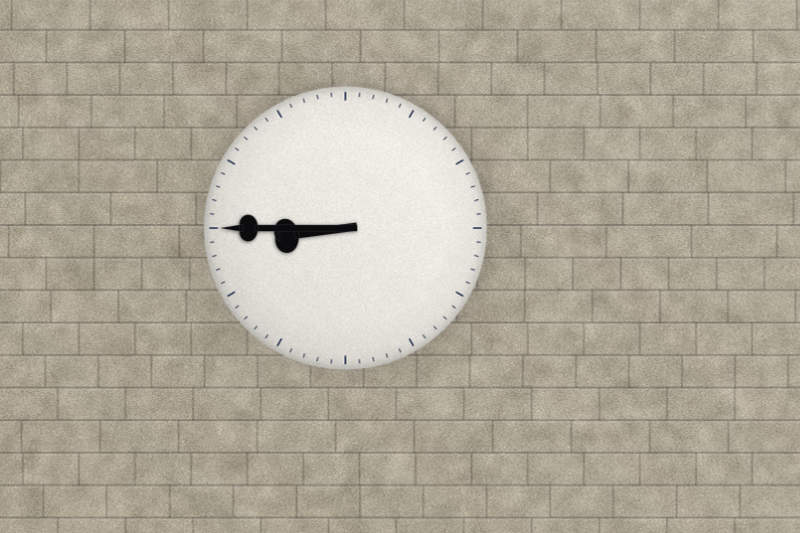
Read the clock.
8:45
